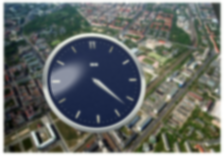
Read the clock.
4:22
